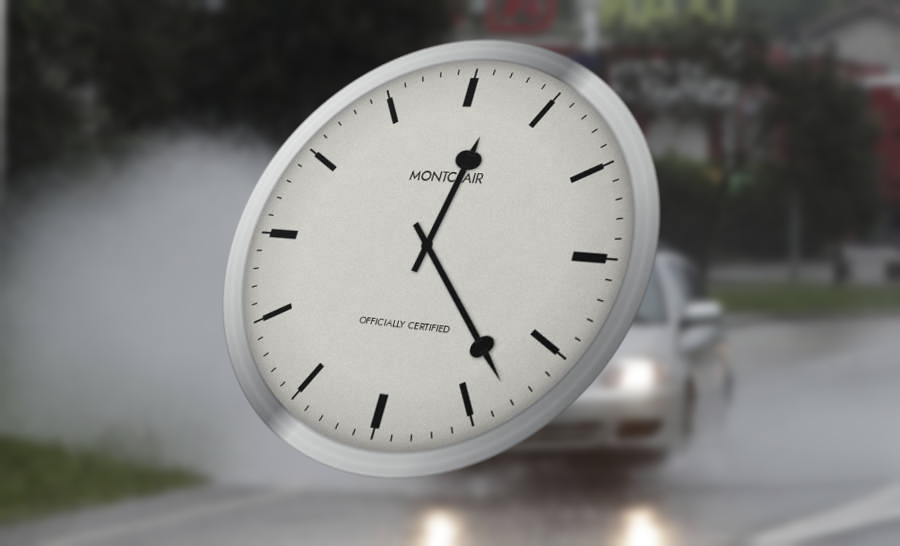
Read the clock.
12:23
